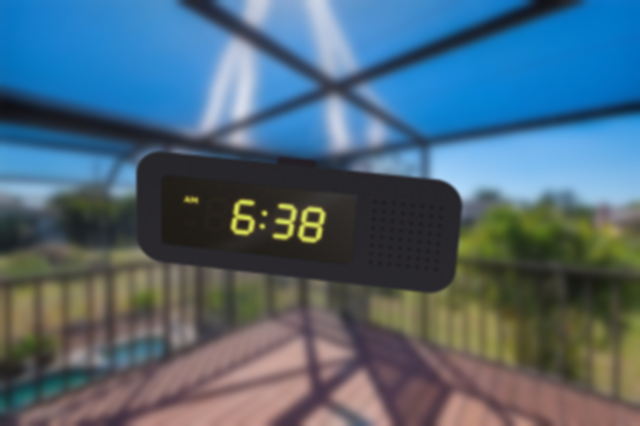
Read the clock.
6:38
